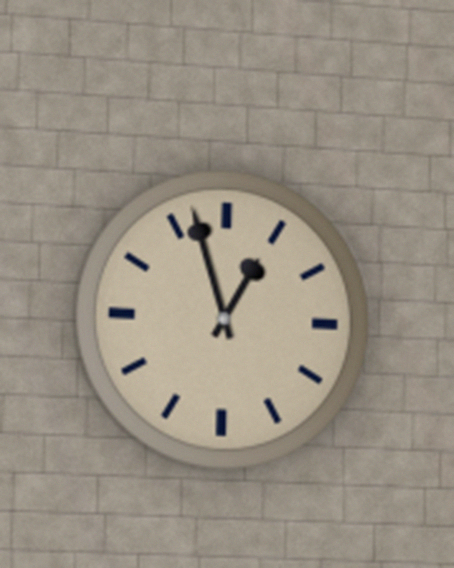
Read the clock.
12:57
